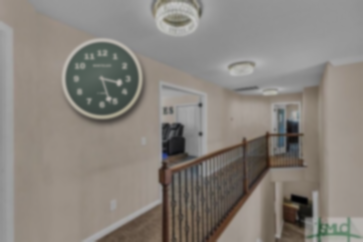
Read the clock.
3:27
